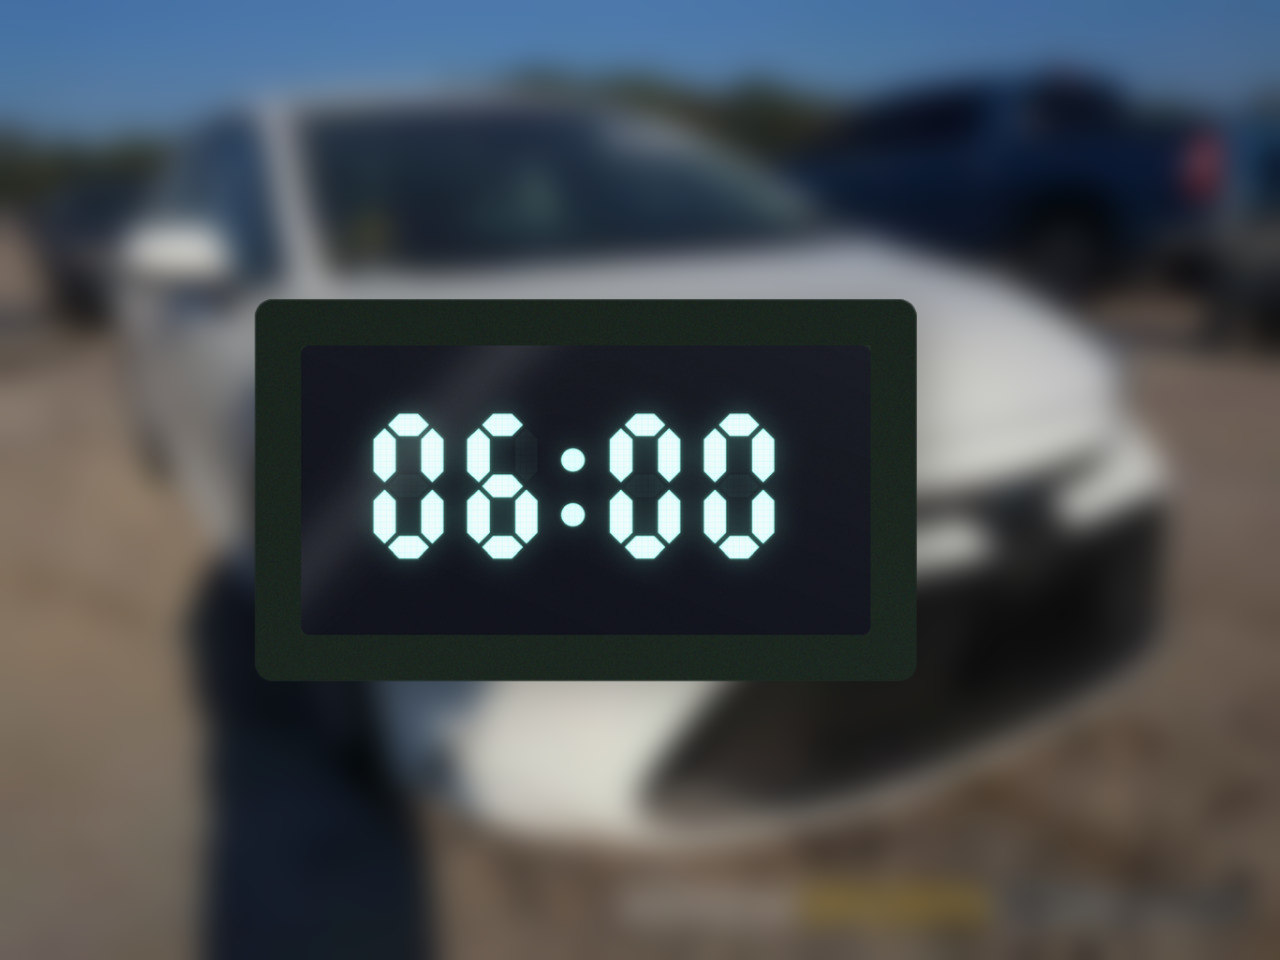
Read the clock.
6:00
